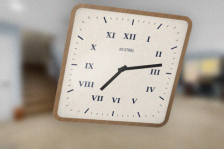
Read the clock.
7:13
